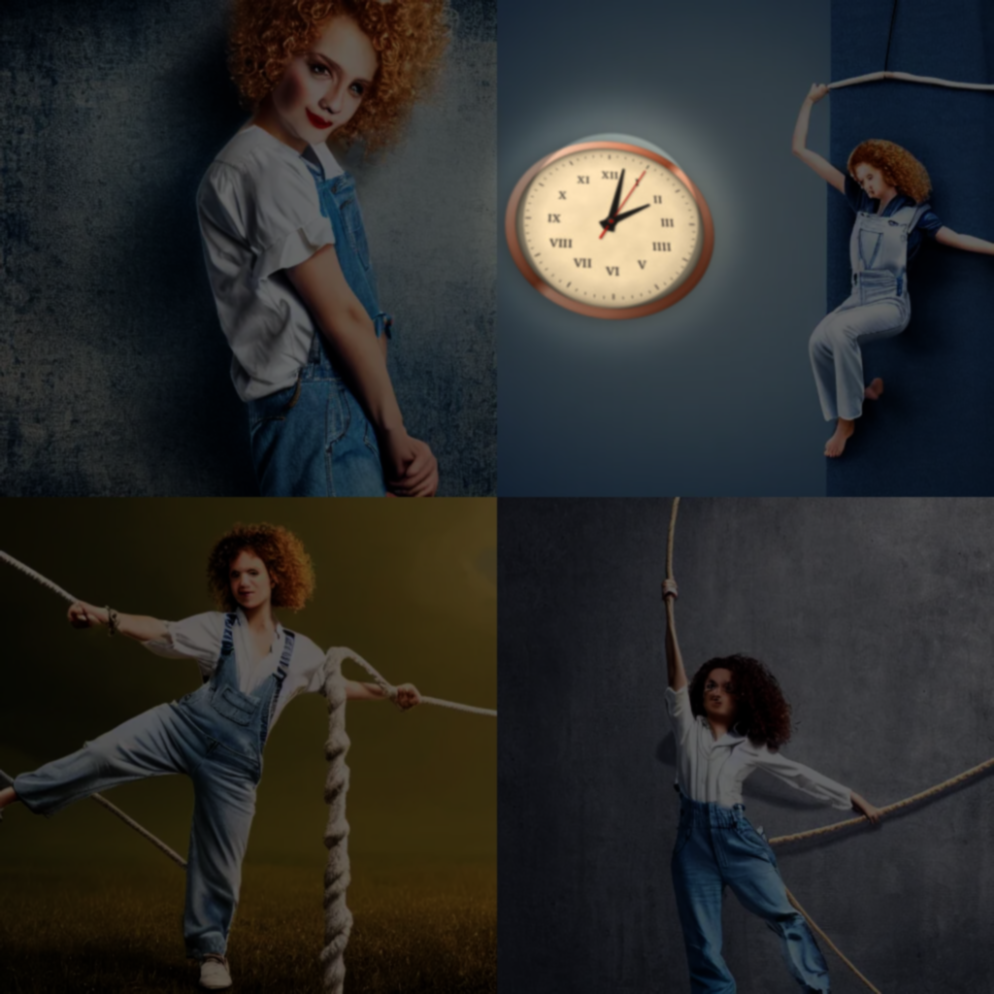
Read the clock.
2:02:05
